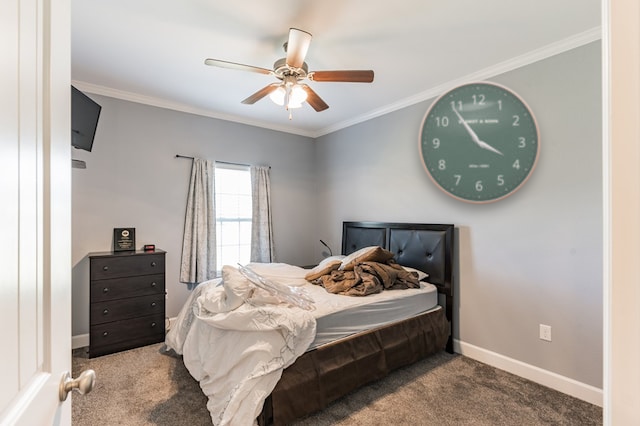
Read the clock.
3:54
